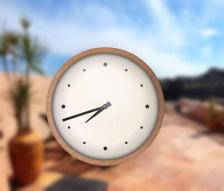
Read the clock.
7:42
